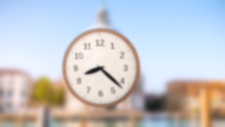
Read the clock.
8:22
